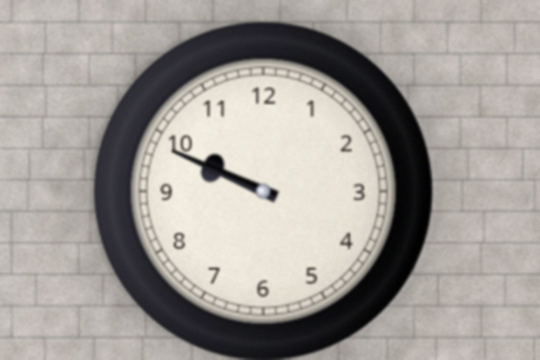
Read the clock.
9:49
